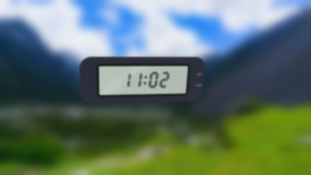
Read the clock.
11:02
